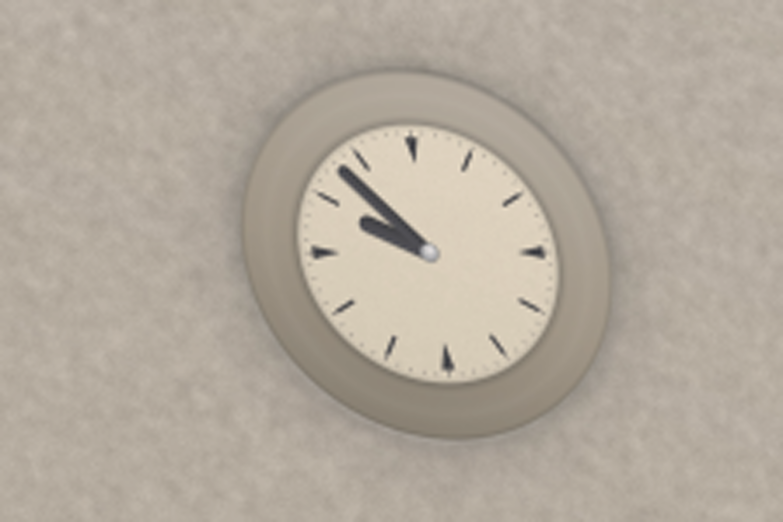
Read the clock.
9:53
